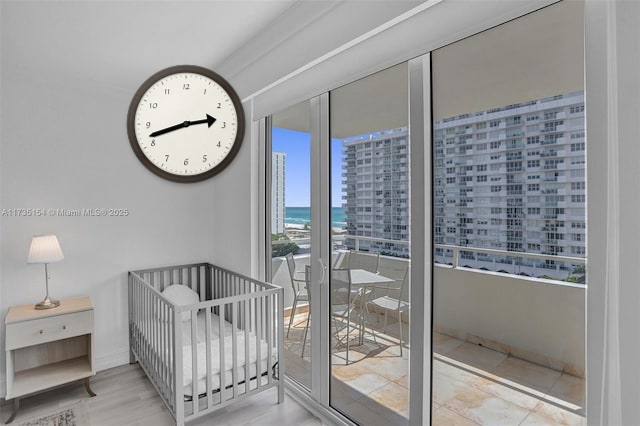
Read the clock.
2:42
